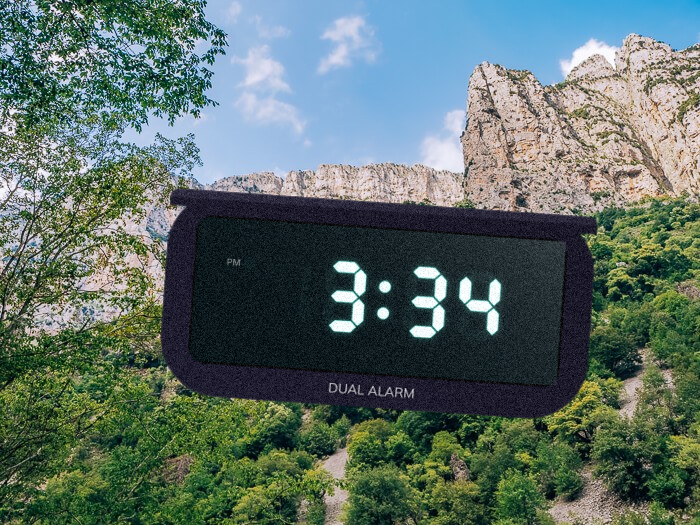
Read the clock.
3:34
